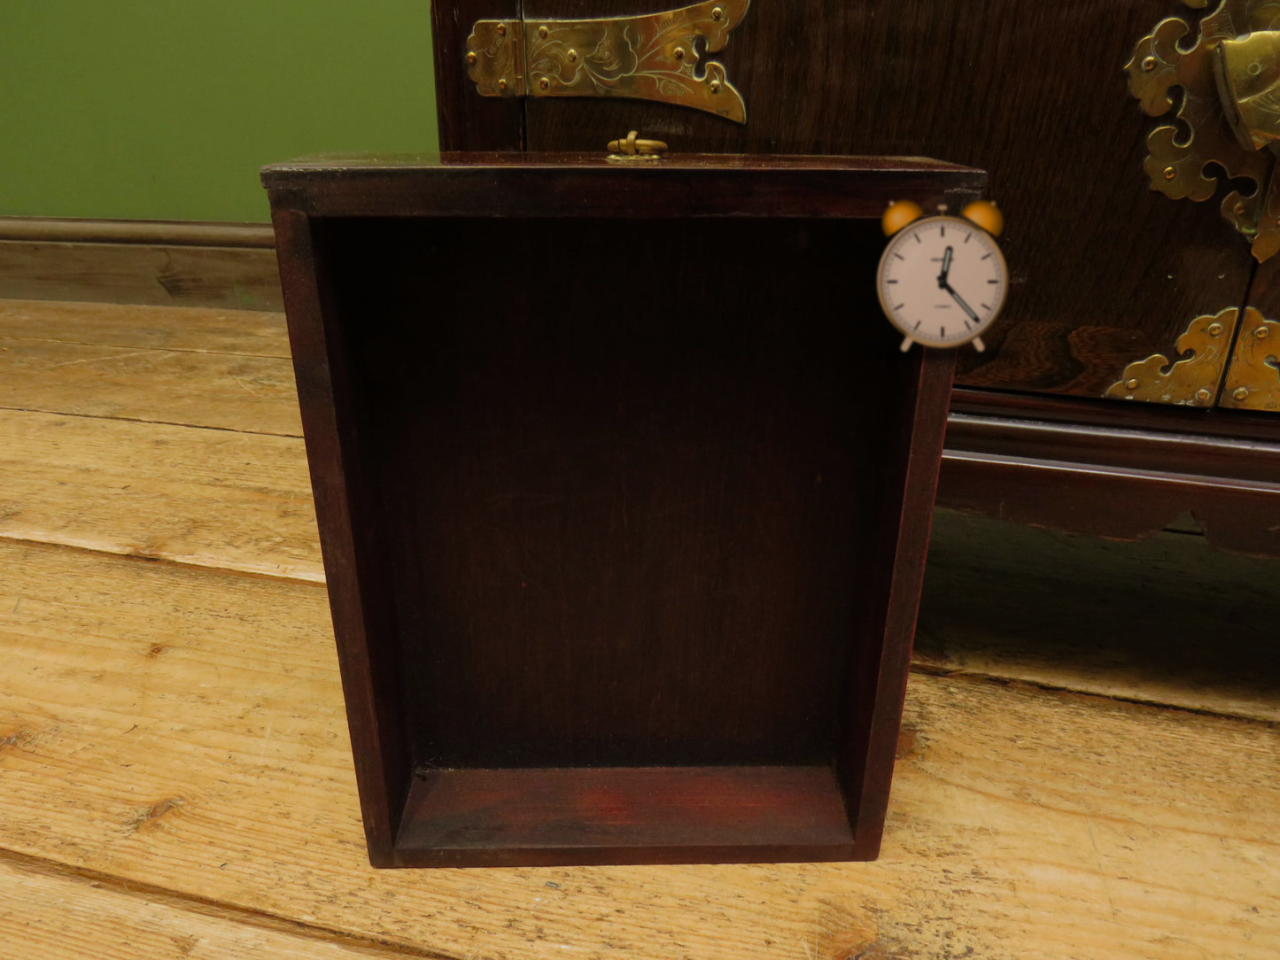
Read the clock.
12:23
